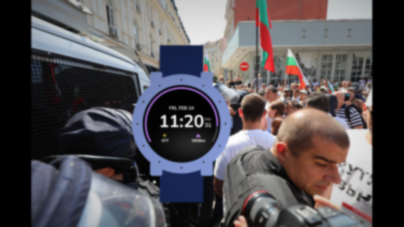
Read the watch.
11:20
